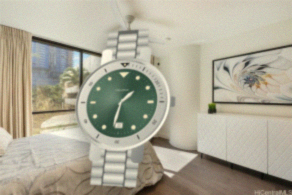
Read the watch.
1:32
